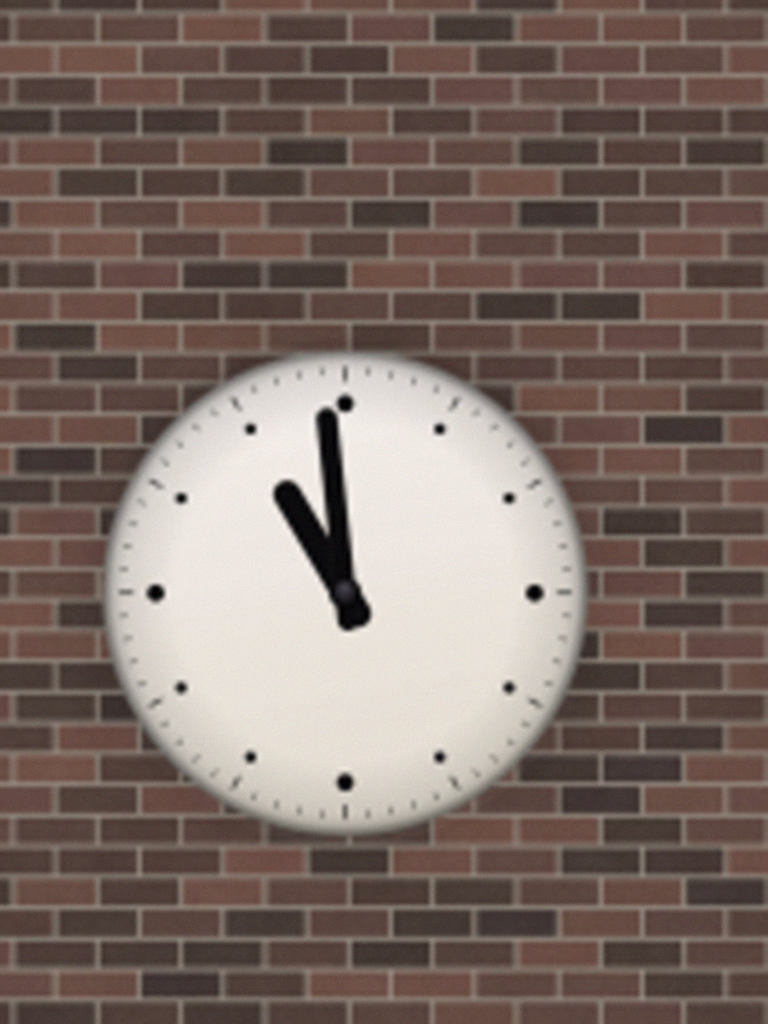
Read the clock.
10:59
